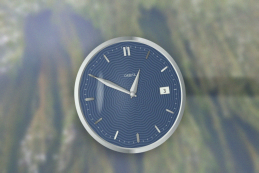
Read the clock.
12:50
